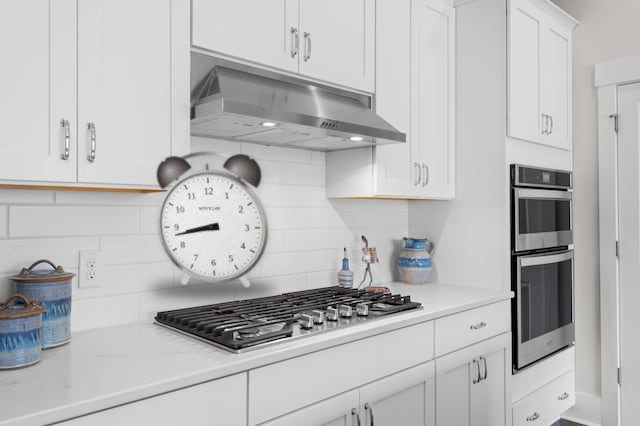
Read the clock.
8:43
